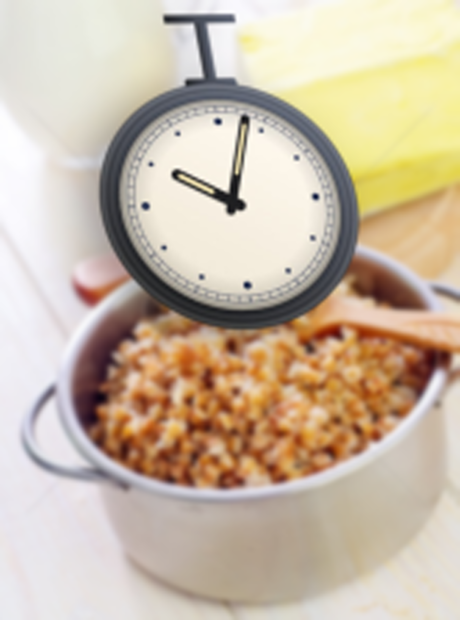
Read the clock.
10:03
